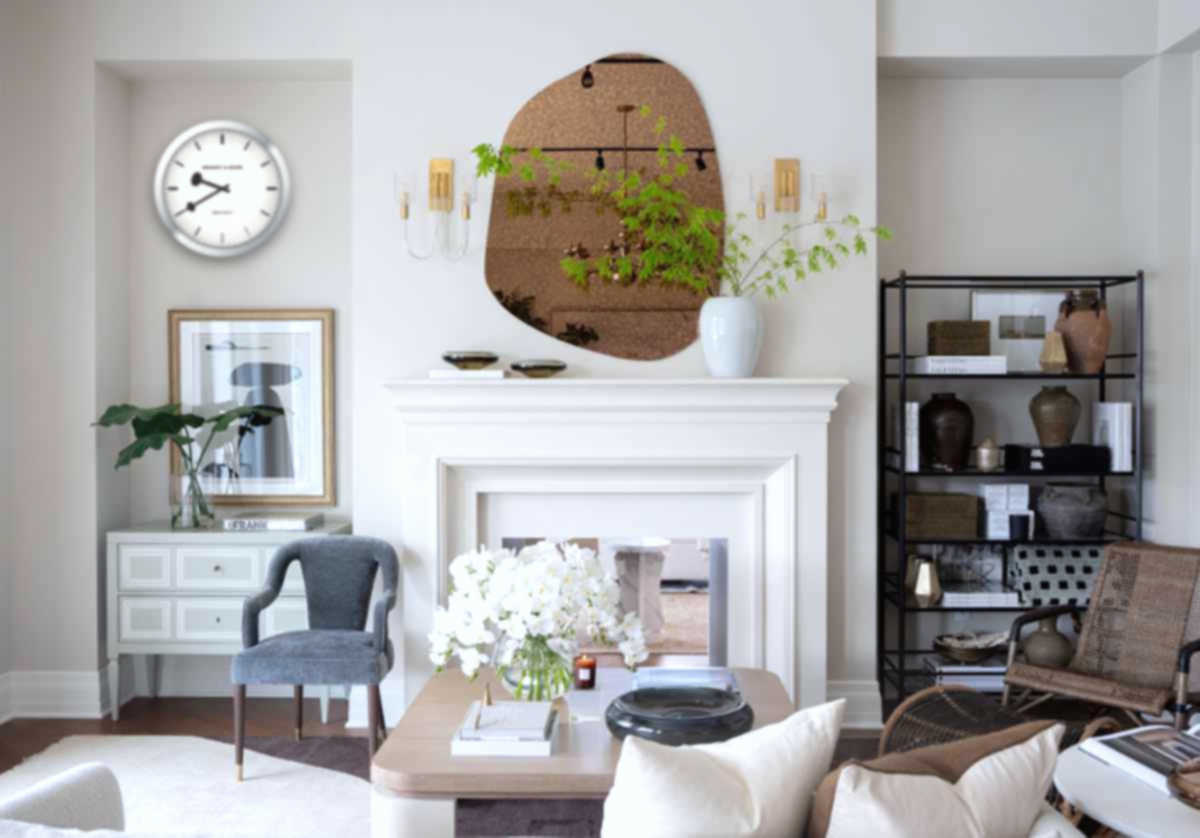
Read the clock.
9:40
